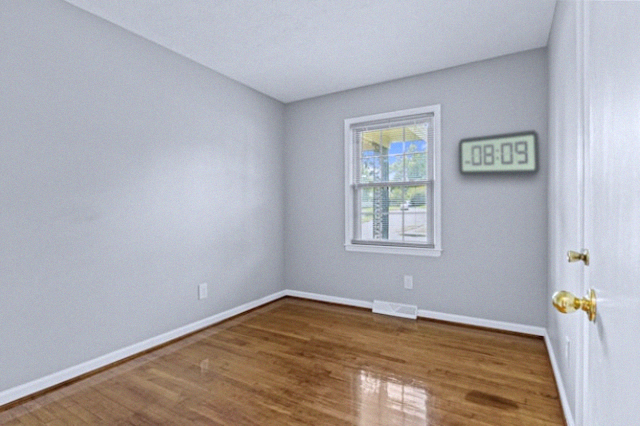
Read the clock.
8:09
